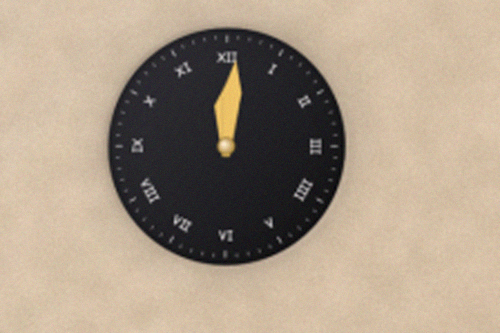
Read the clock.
12:01
